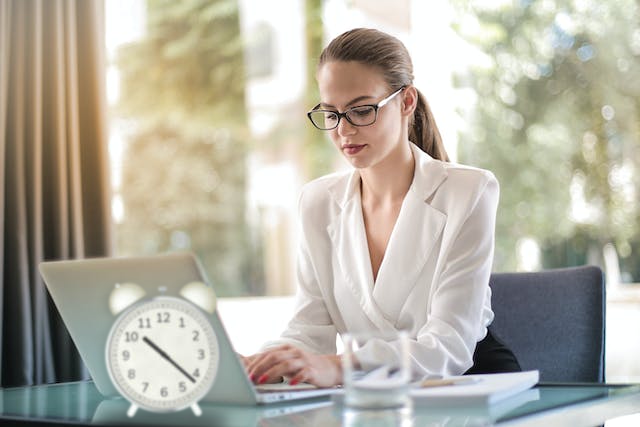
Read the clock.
10:22
